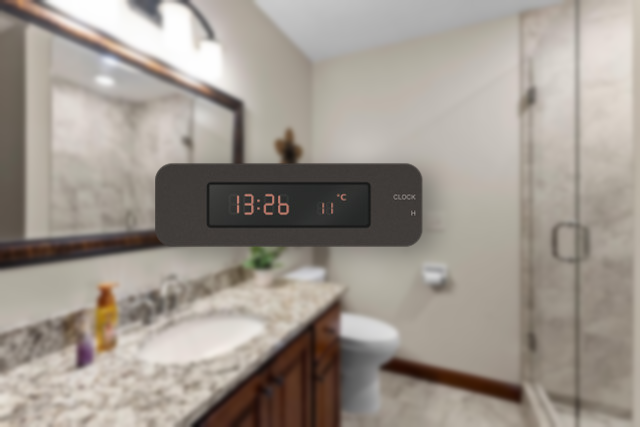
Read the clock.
13:26
